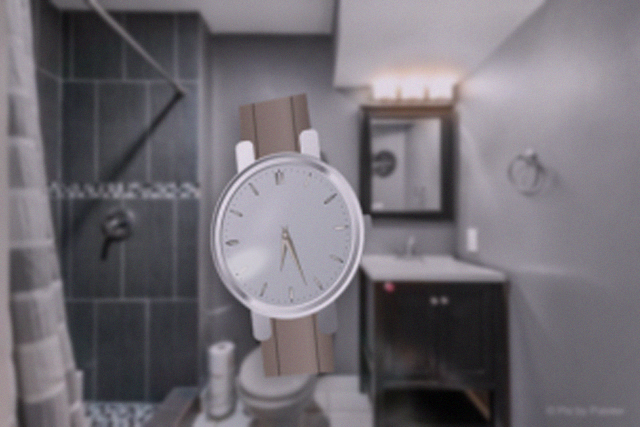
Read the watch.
6:27
